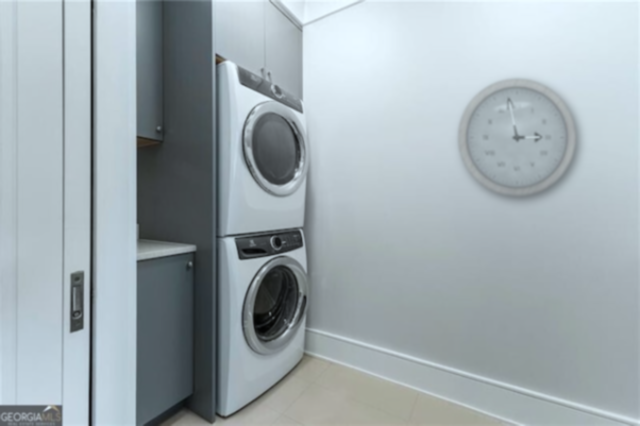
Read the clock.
2:58
